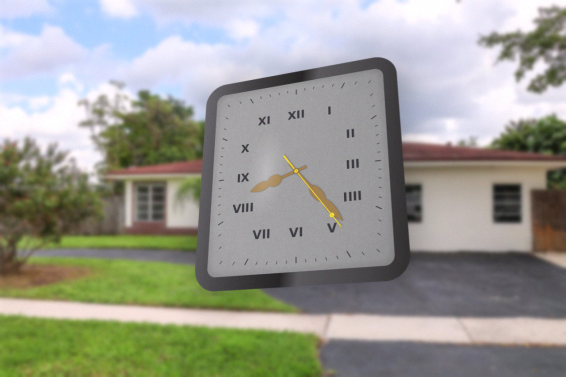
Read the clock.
8:23:24
